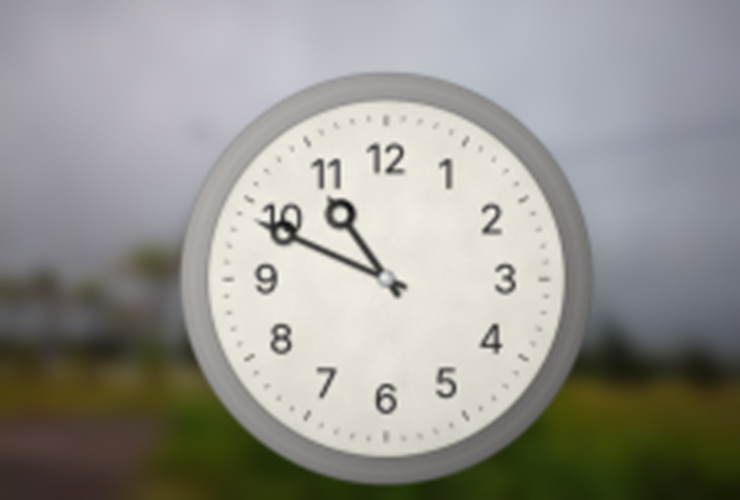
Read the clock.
10:49
